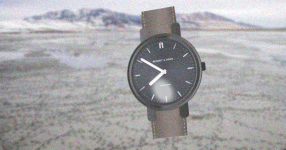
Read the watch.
7:51
